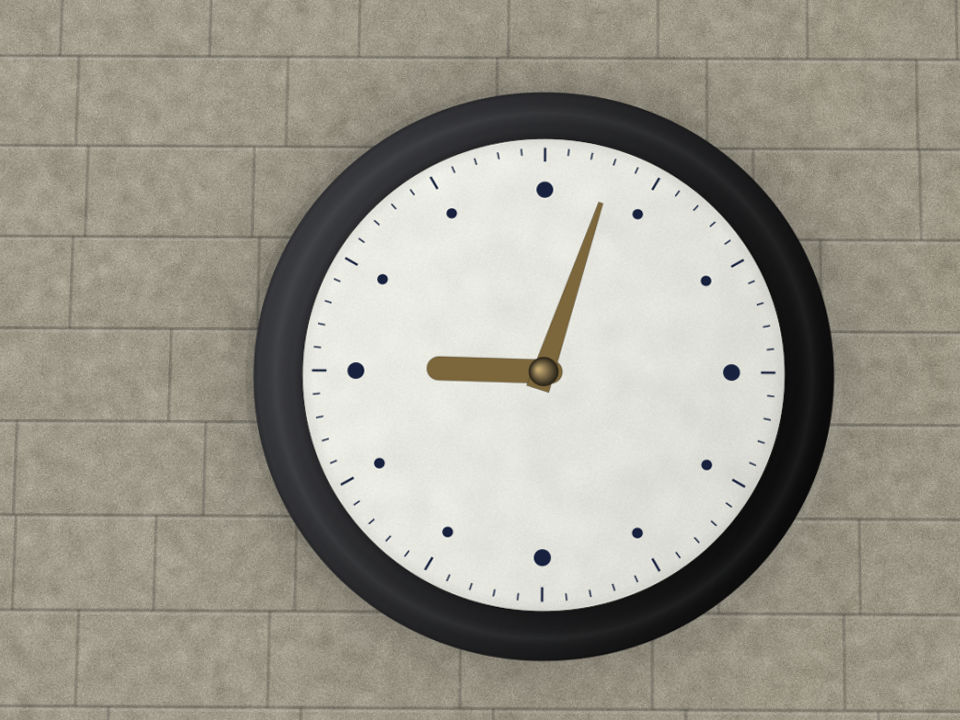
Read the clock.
9:03
